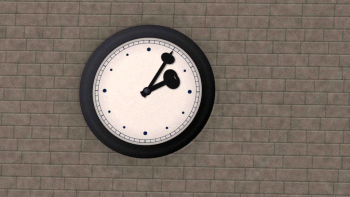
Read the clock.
2:05
